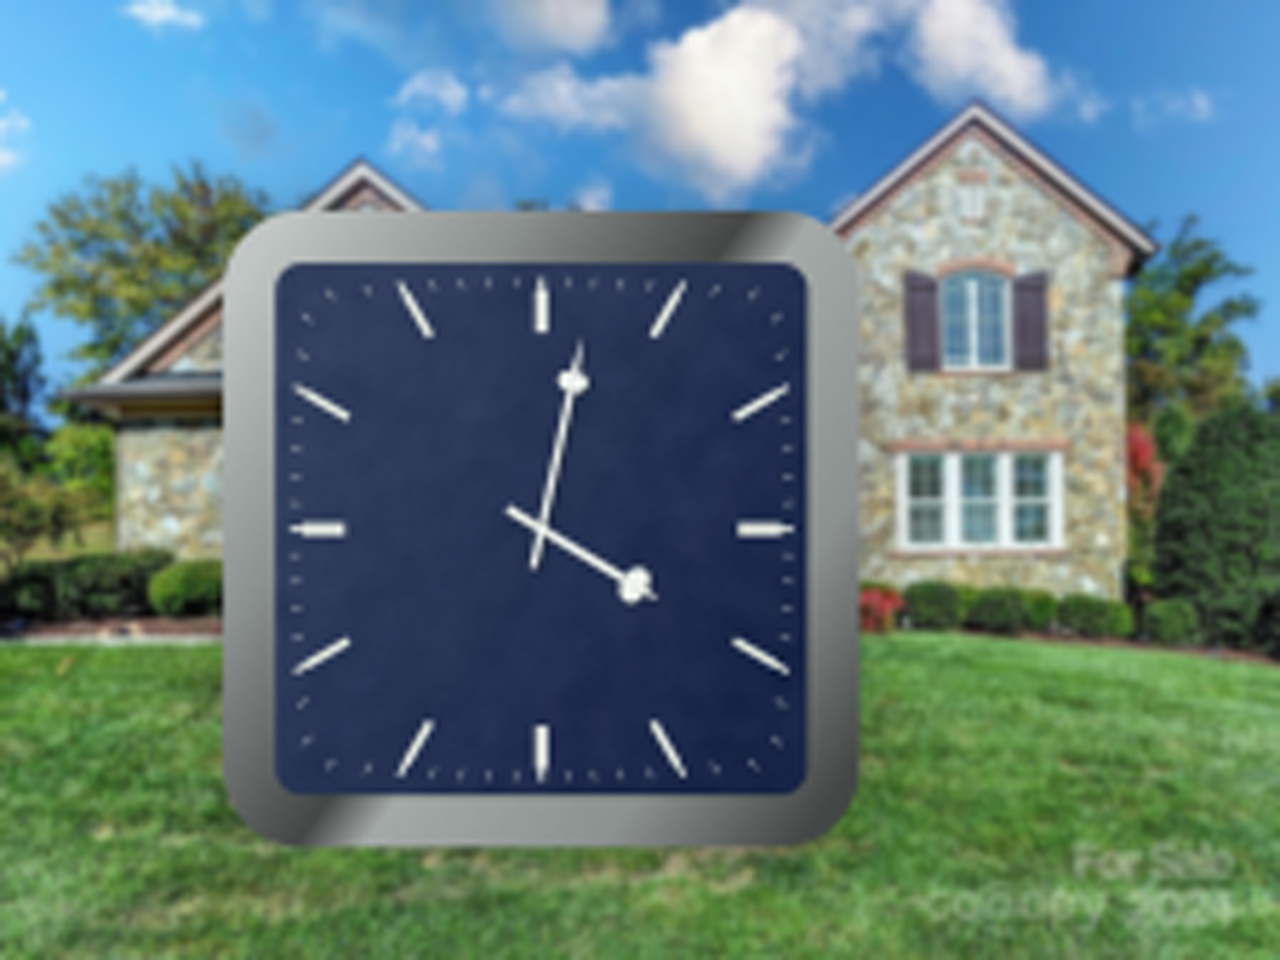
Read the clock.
4:02
